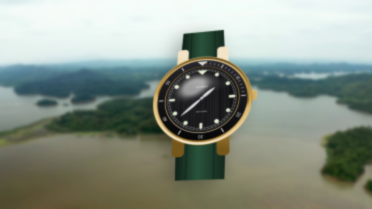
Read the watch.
1:38
